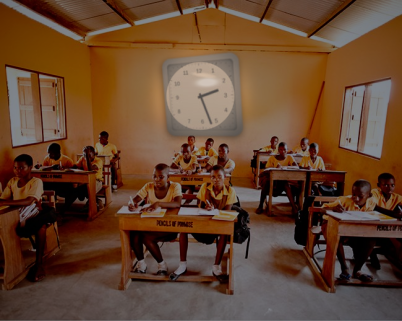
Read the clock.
2:27
